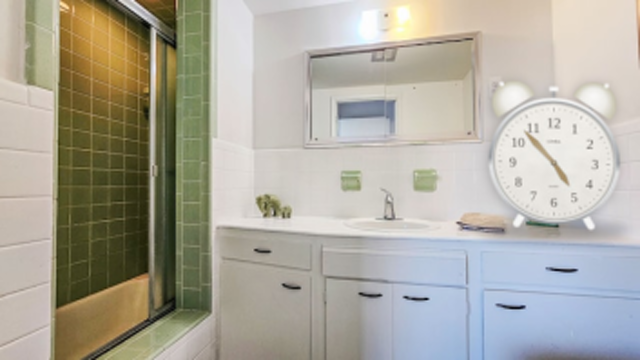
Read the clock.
4:53
